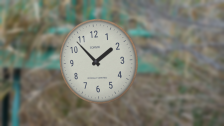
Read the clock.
1:53
